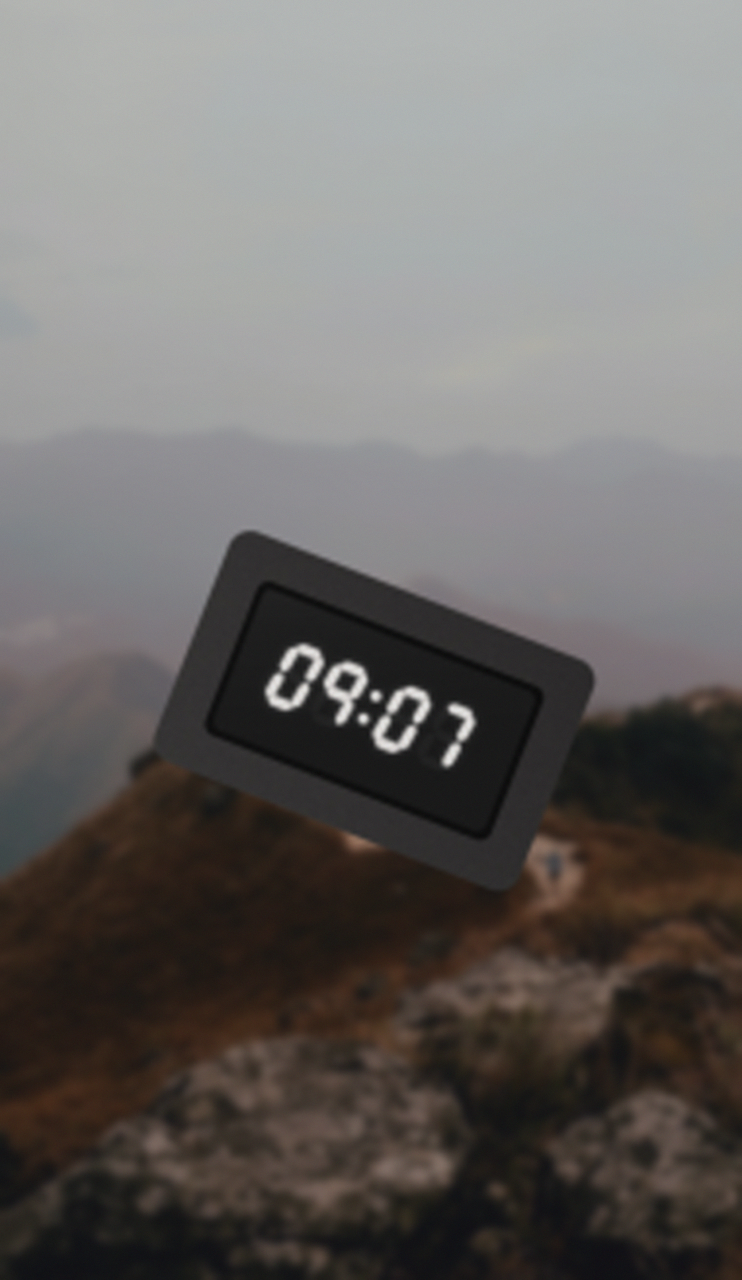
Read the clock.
9:07
